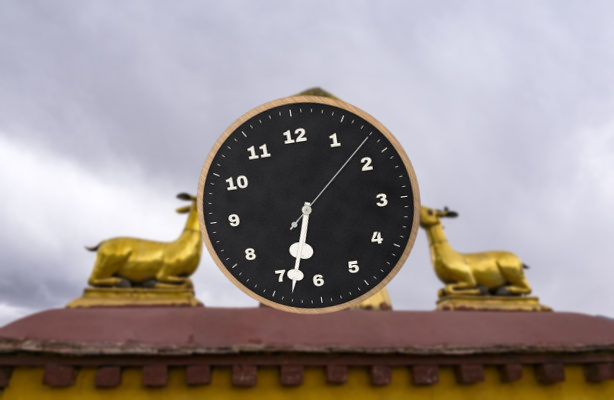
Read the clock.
6:33:08
